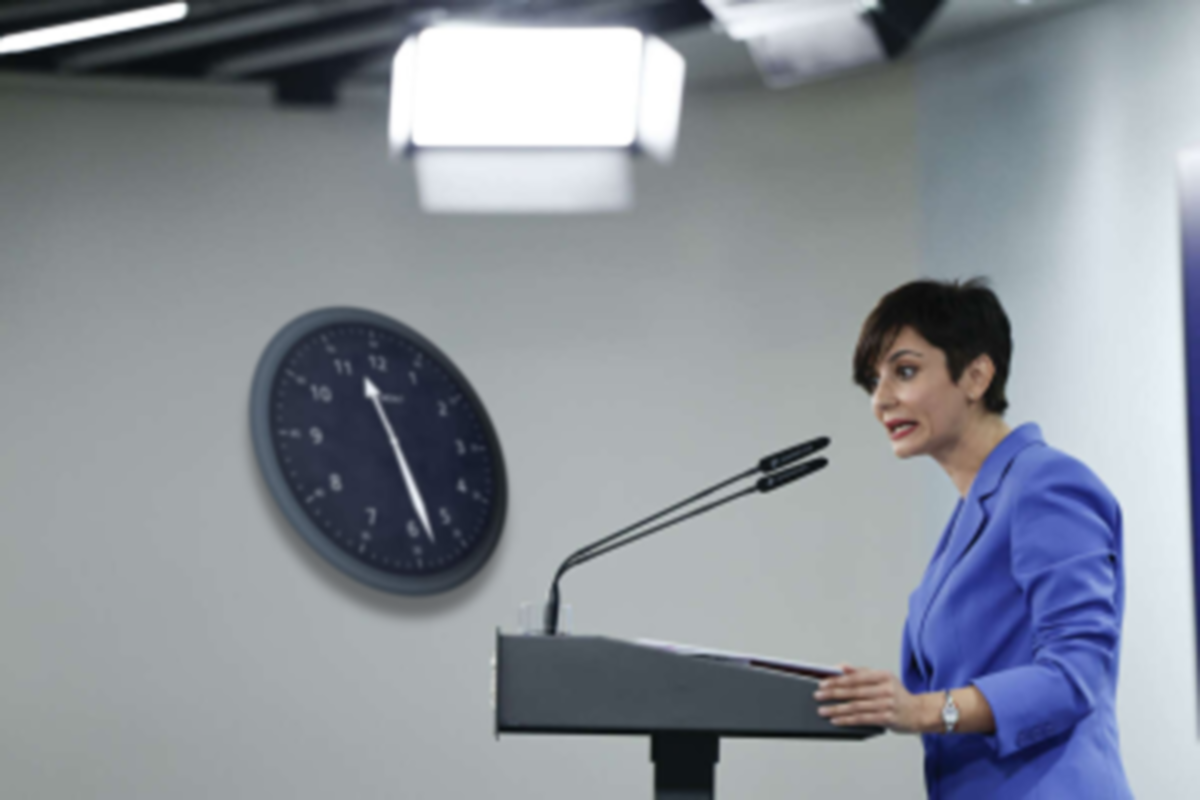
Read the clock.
11:28
